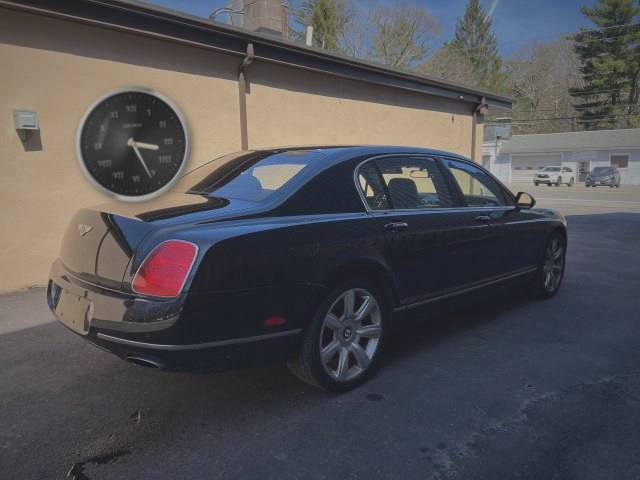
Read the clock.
3:26
